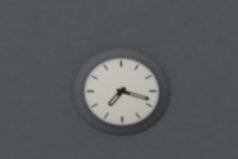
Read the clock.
7:18
